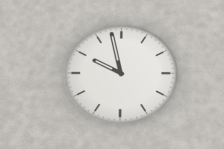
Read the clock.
9:58
